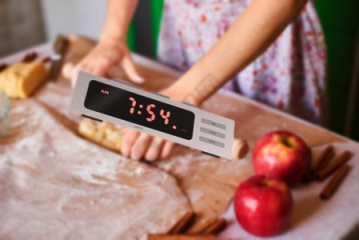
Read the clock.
7:54
